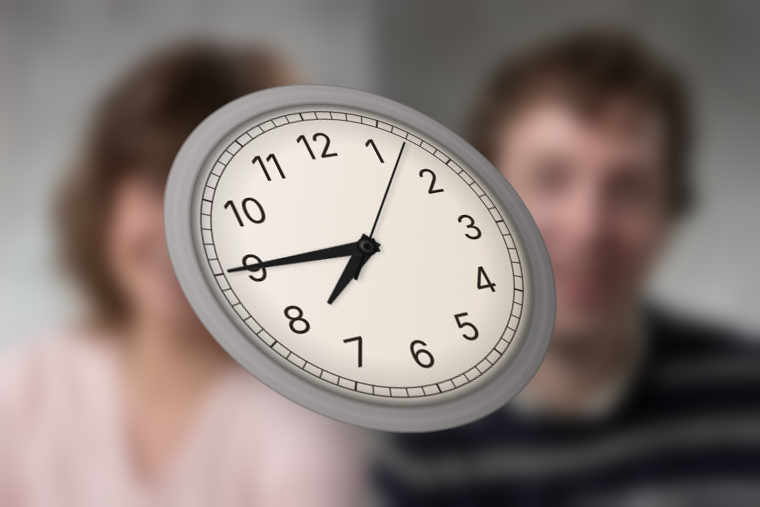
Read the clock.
7:45:07
